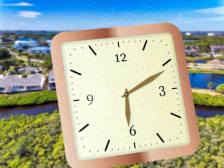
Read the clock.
6:11
